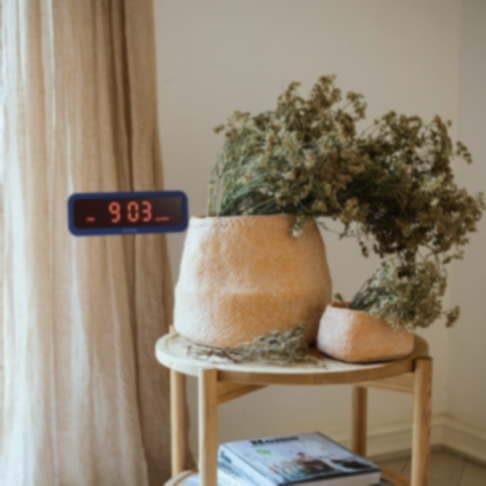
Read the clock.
9:03
